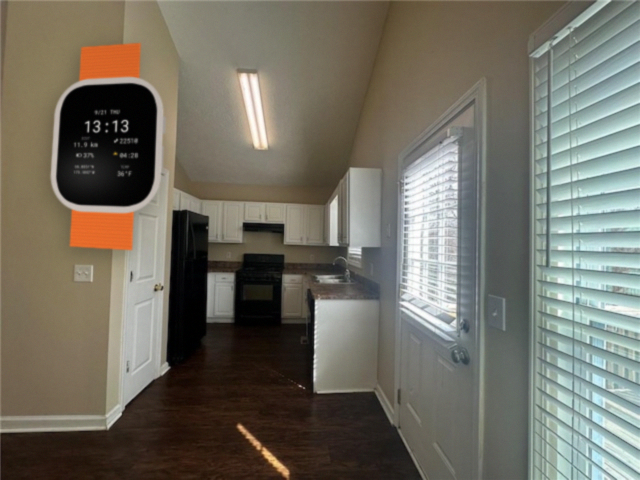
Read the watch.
13:13
